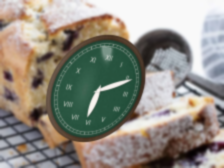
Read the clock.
6:11
